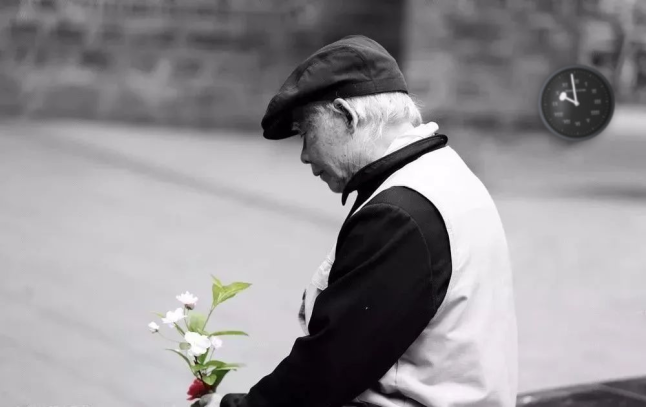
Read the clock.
9:59
